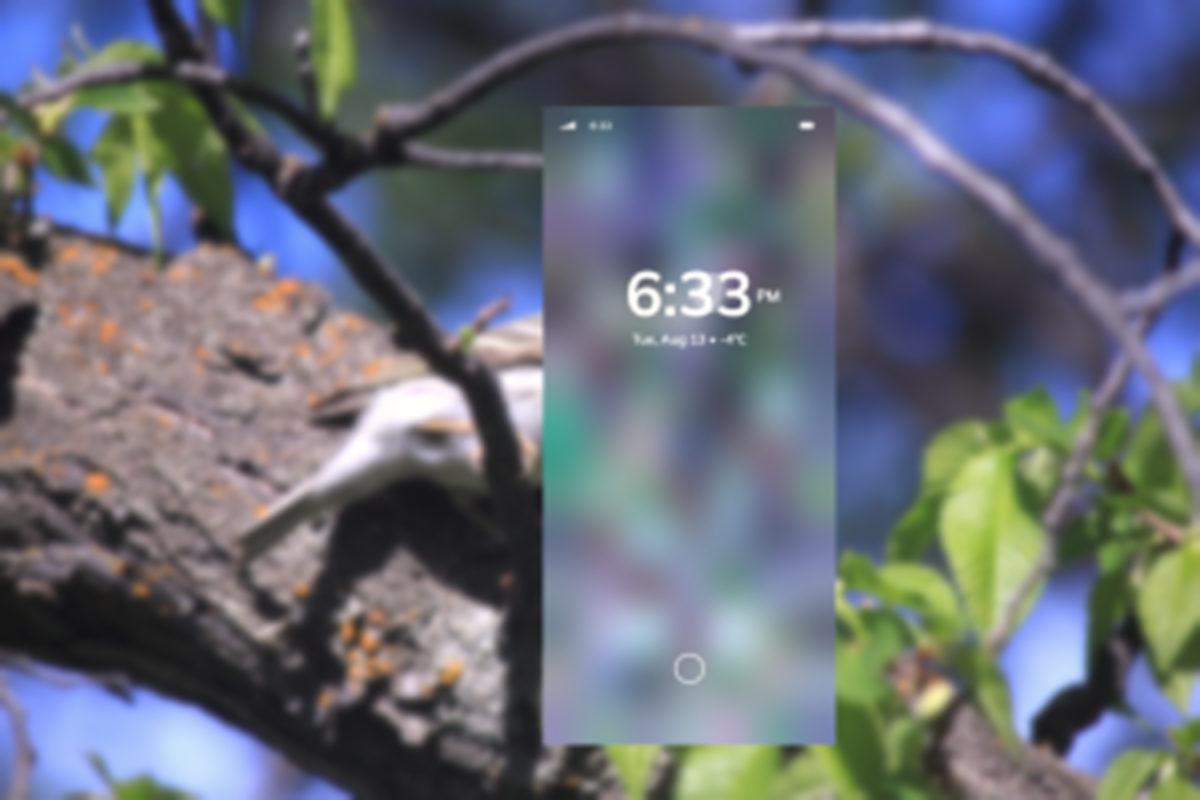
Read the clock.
6:33
